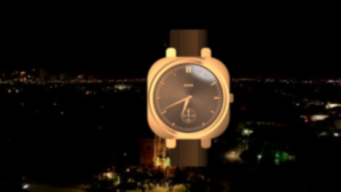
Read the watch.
6:41
